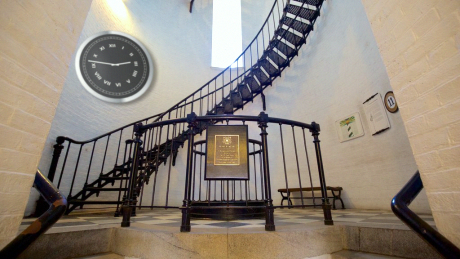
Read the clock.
2:47
